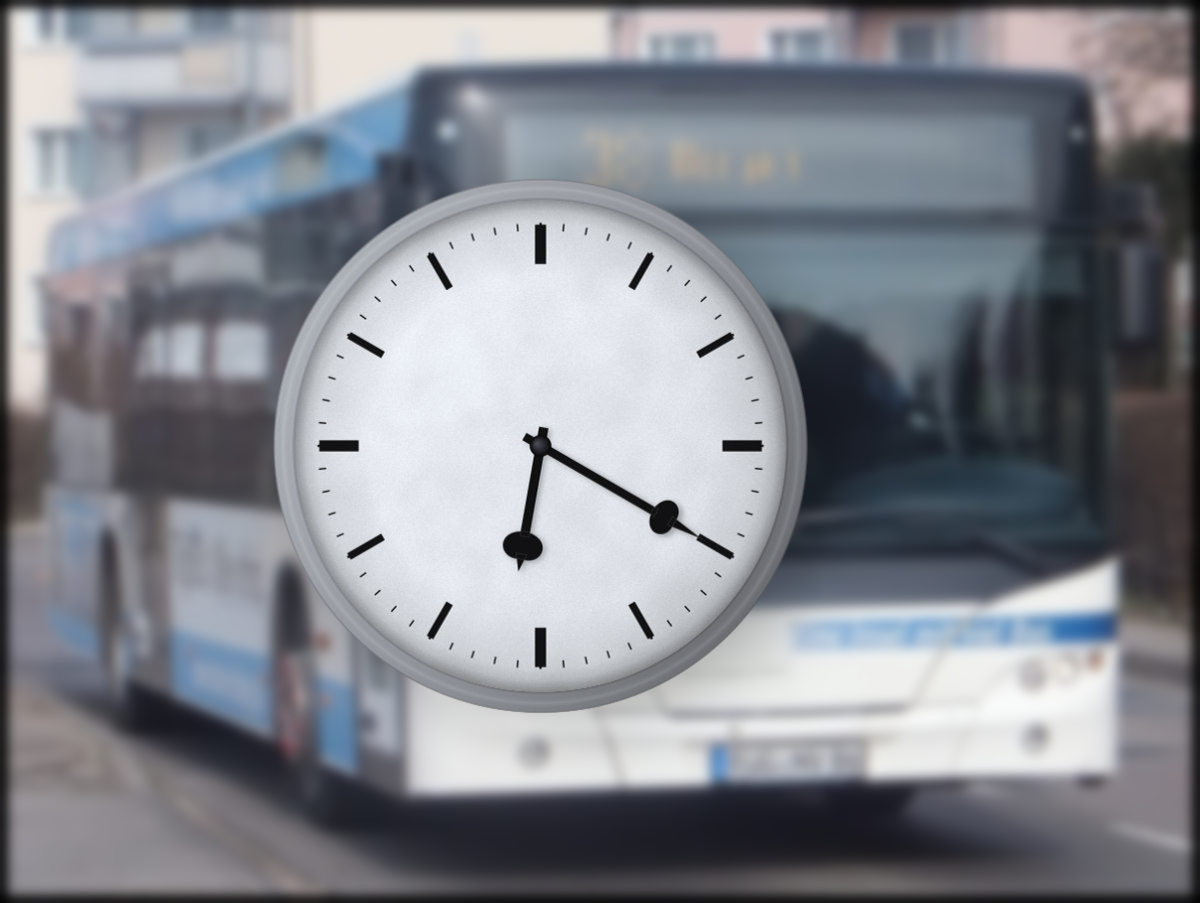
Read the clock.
6:20
